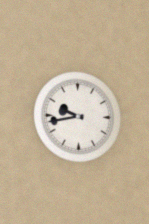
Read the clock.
9:43
